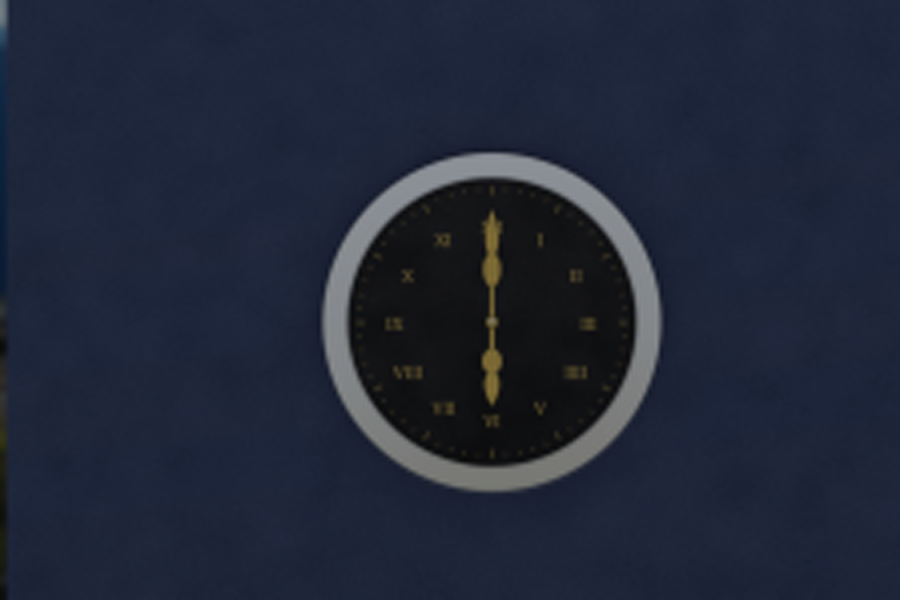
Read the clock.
6:00
